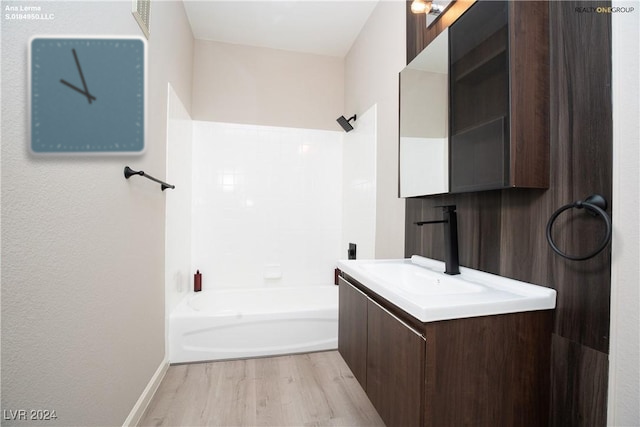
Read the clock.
9:57
